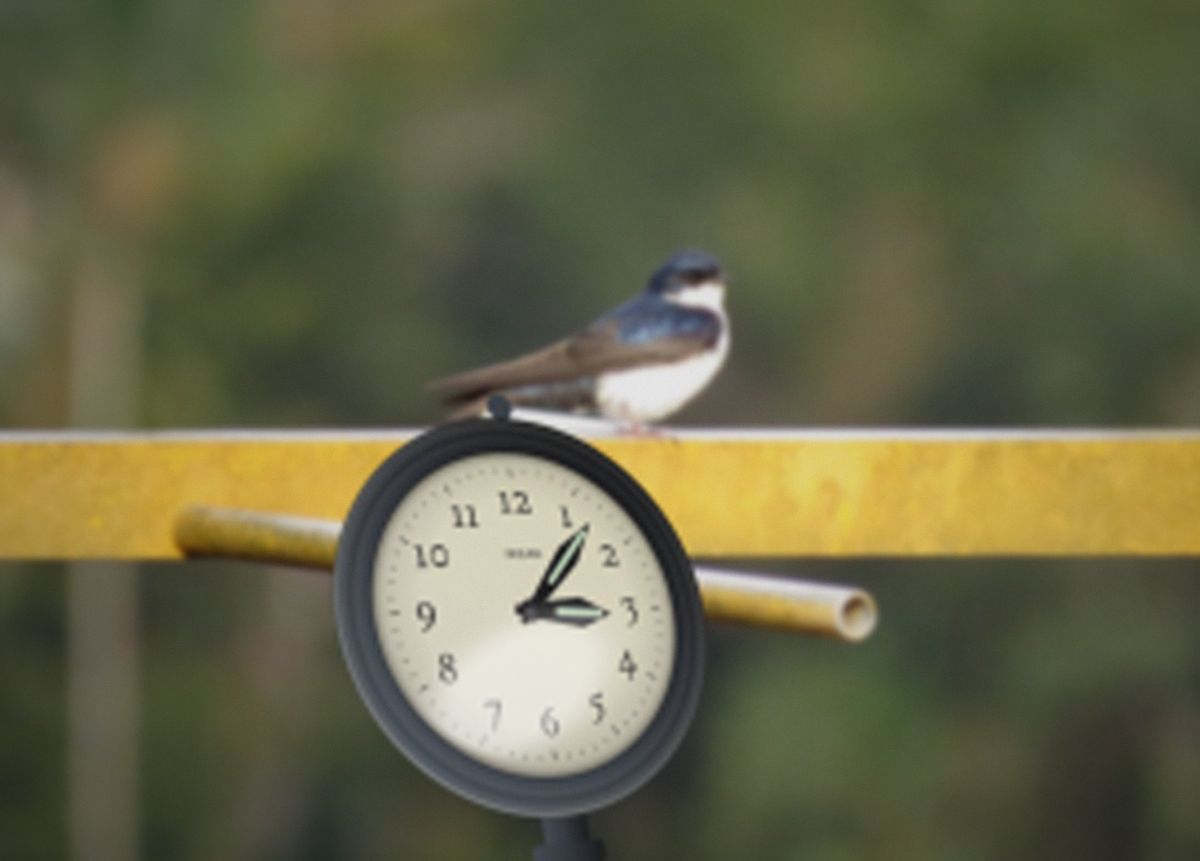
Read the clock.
3:07
